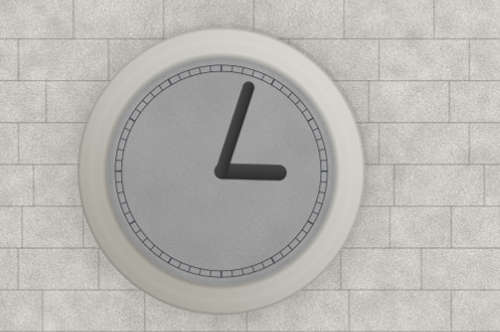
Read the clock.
3:03
